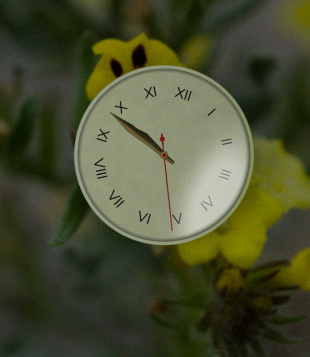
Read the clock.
9:48:26
